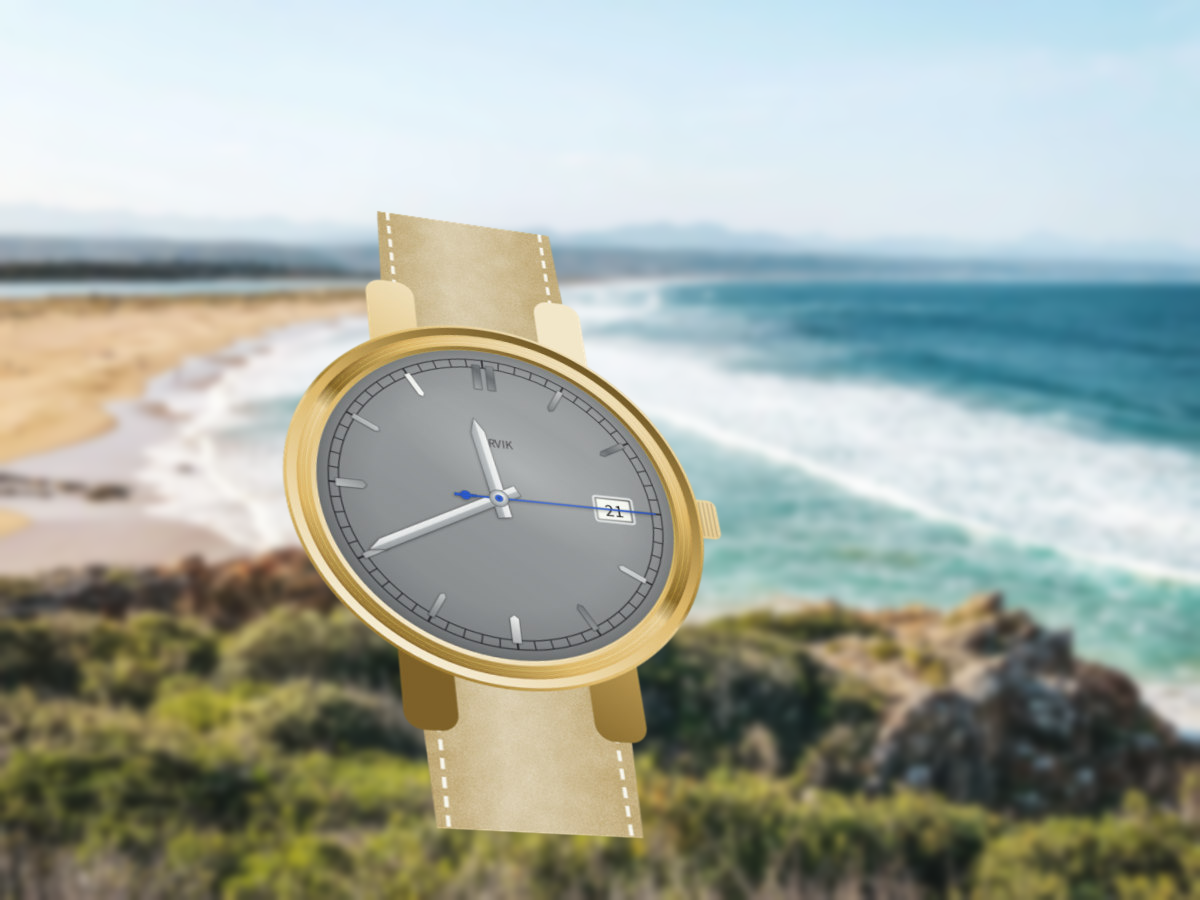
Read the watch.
11:40:15
